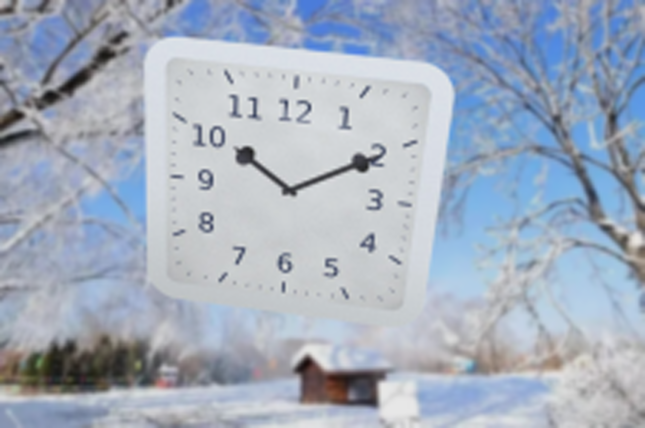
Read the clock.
10:10
